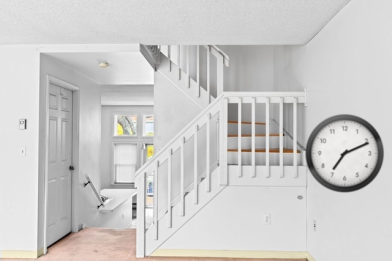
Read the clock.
7:11
